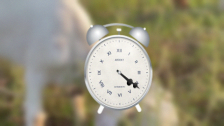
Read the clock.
4:21
